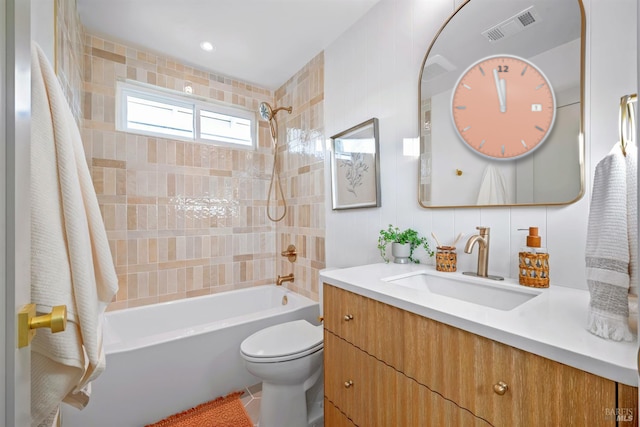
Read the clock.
11:58
